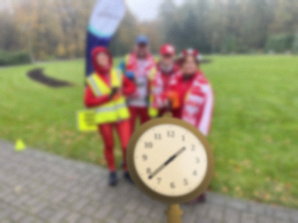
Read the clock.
1:38
